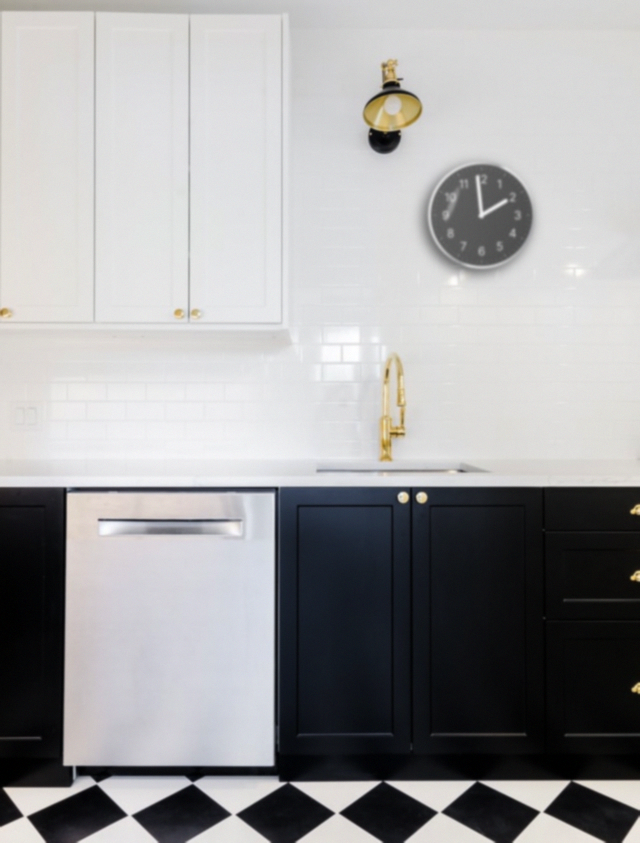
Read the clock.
1:59
